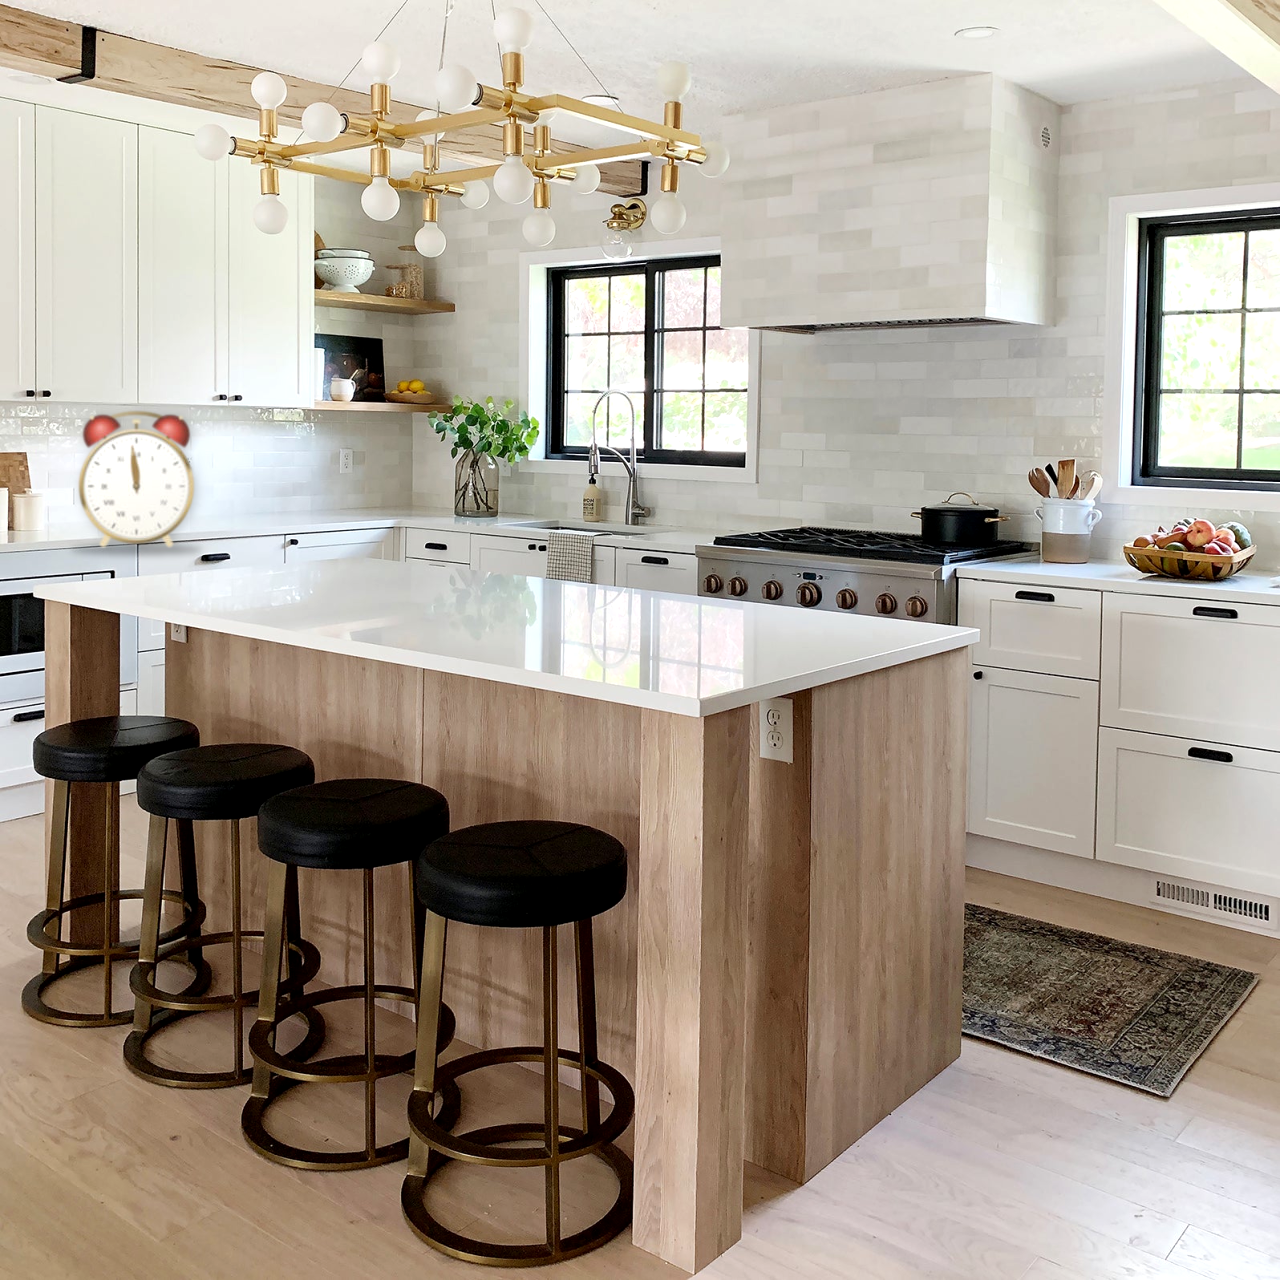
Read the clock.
11:59
